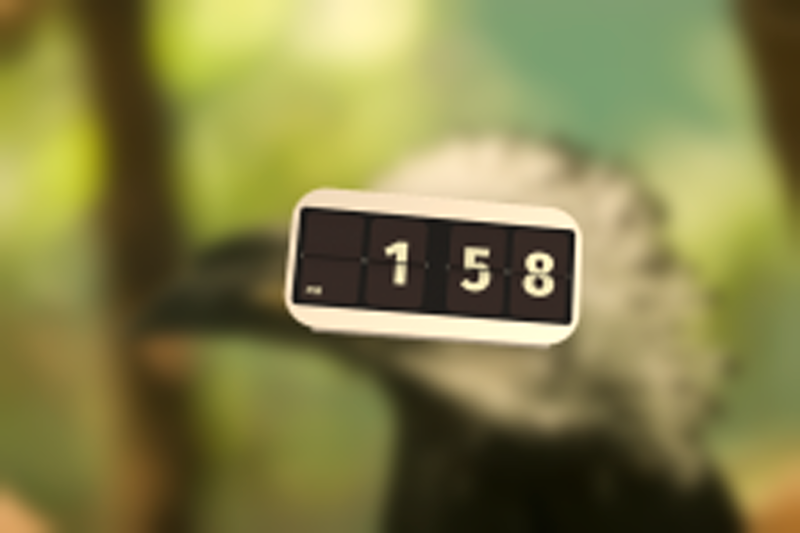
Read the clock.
1:58
